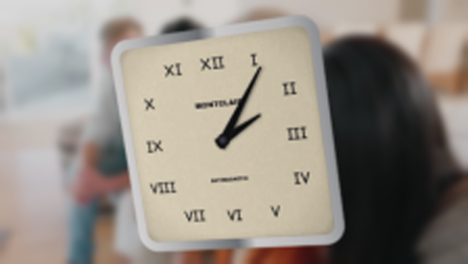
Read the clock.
2:06
